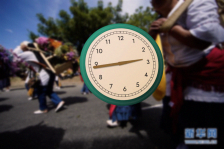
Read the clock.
2:44
